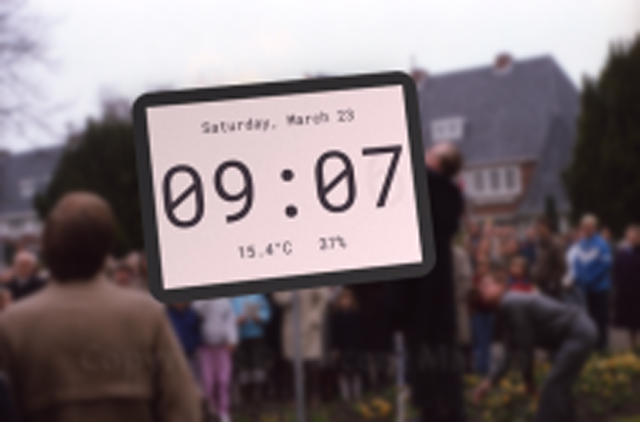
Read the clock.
9:07
